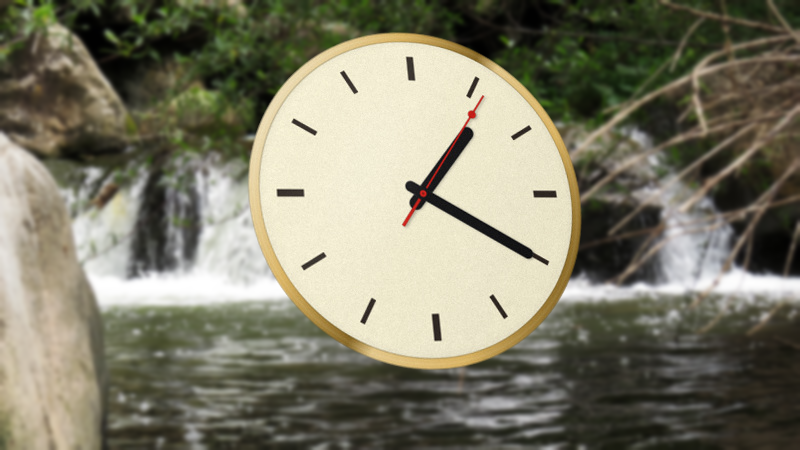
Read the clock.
1:20:06
